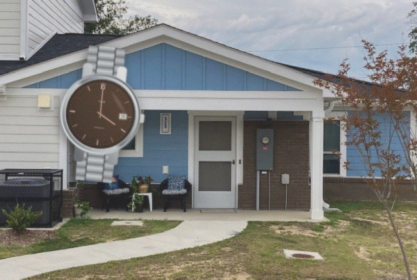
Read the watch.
4:00
